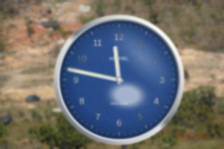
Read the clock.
11:47
